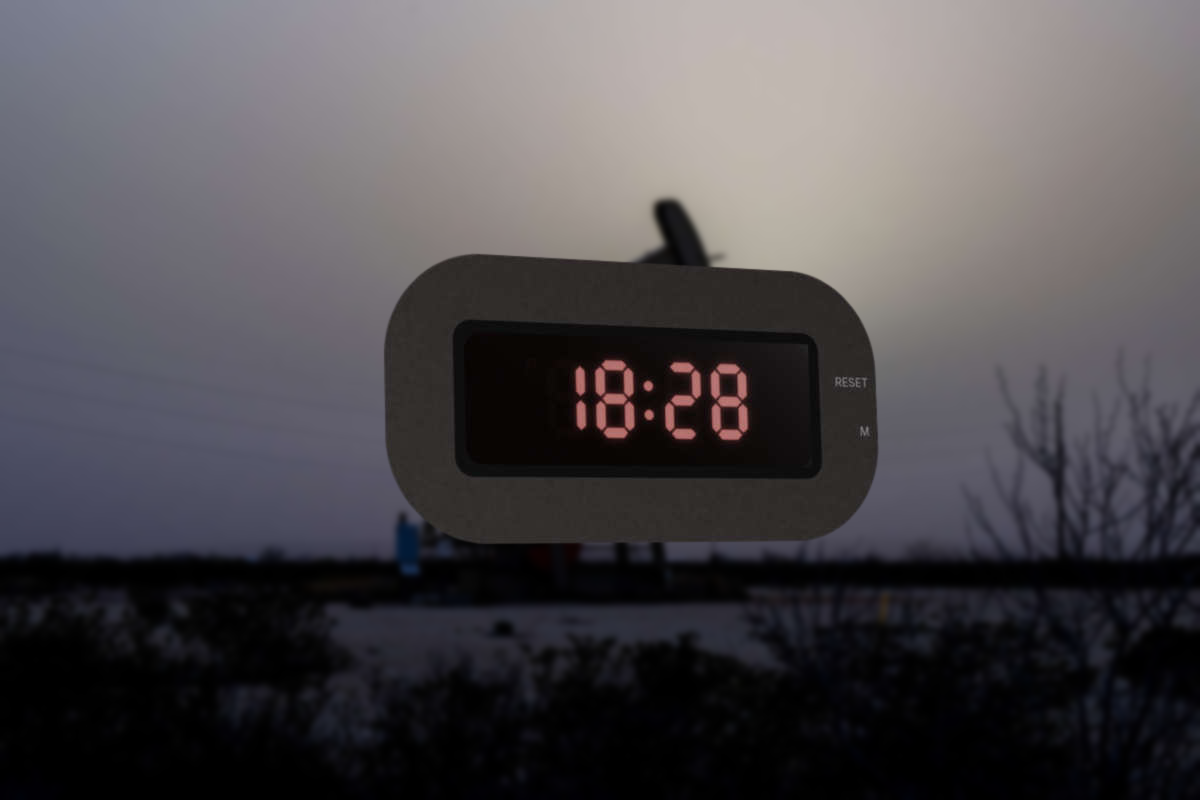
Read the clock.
18:28
